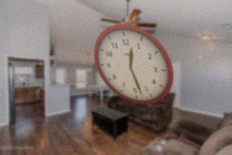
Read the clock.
12:28
